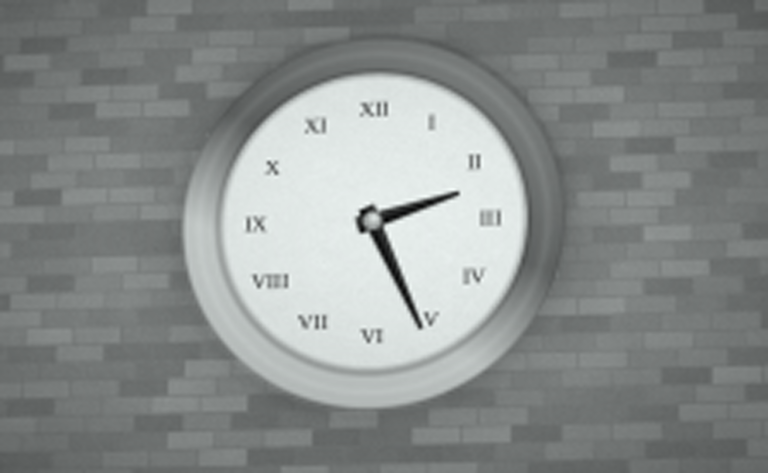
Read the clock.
2:26
